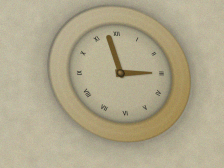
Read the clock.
2:58
